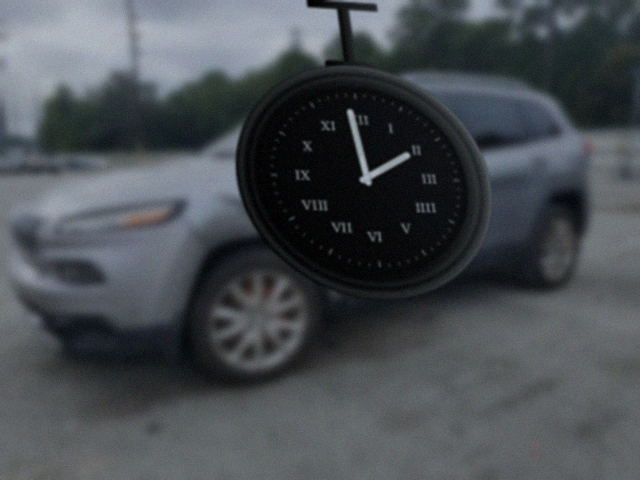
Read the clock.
1:59
